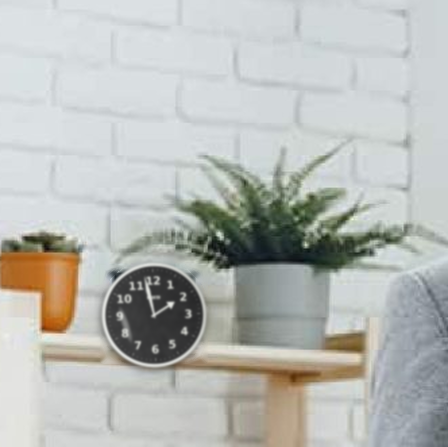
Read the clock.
1:58
